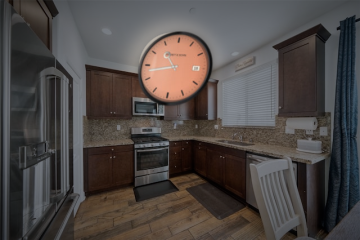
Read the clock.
10:43
